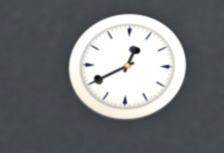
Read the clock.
12:40
